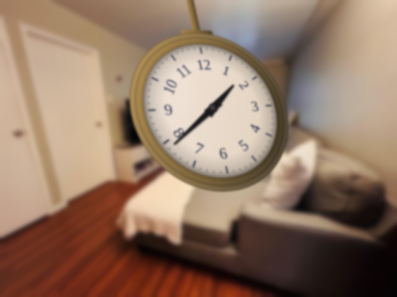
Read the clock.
1:39
